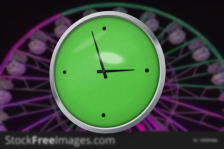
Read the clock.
2:57
